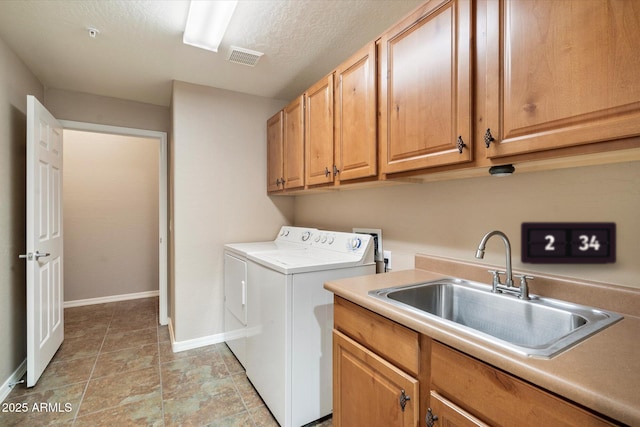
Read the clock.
2:34
